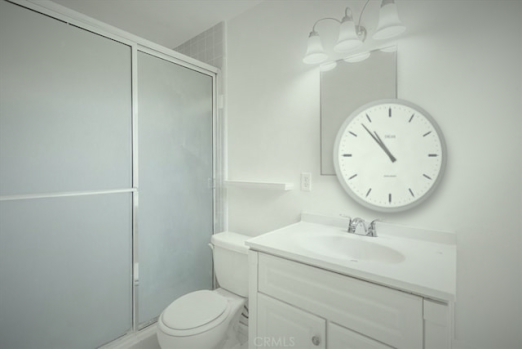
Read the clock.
10:53
